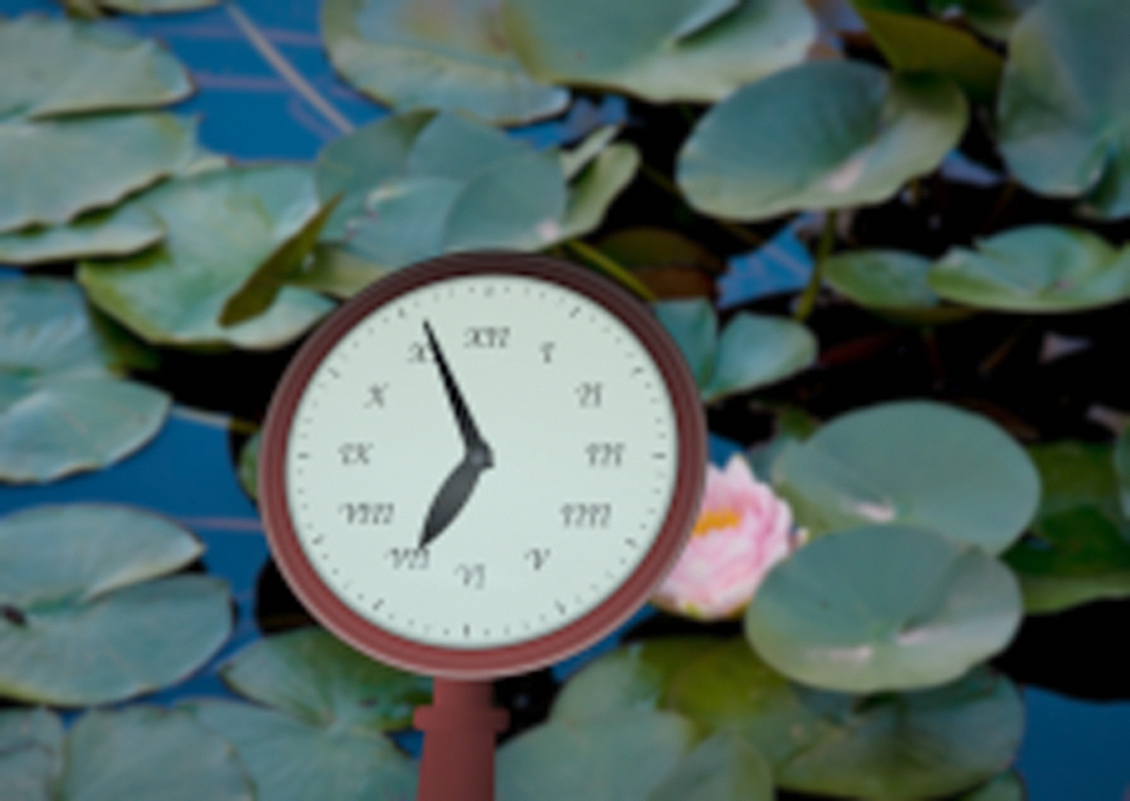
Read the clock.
6:56
